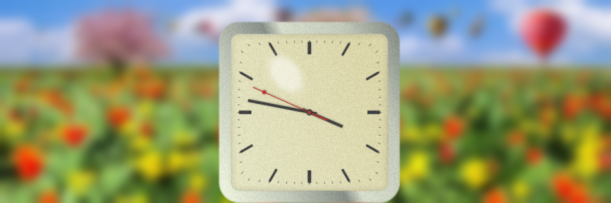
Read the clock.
3:46:49
